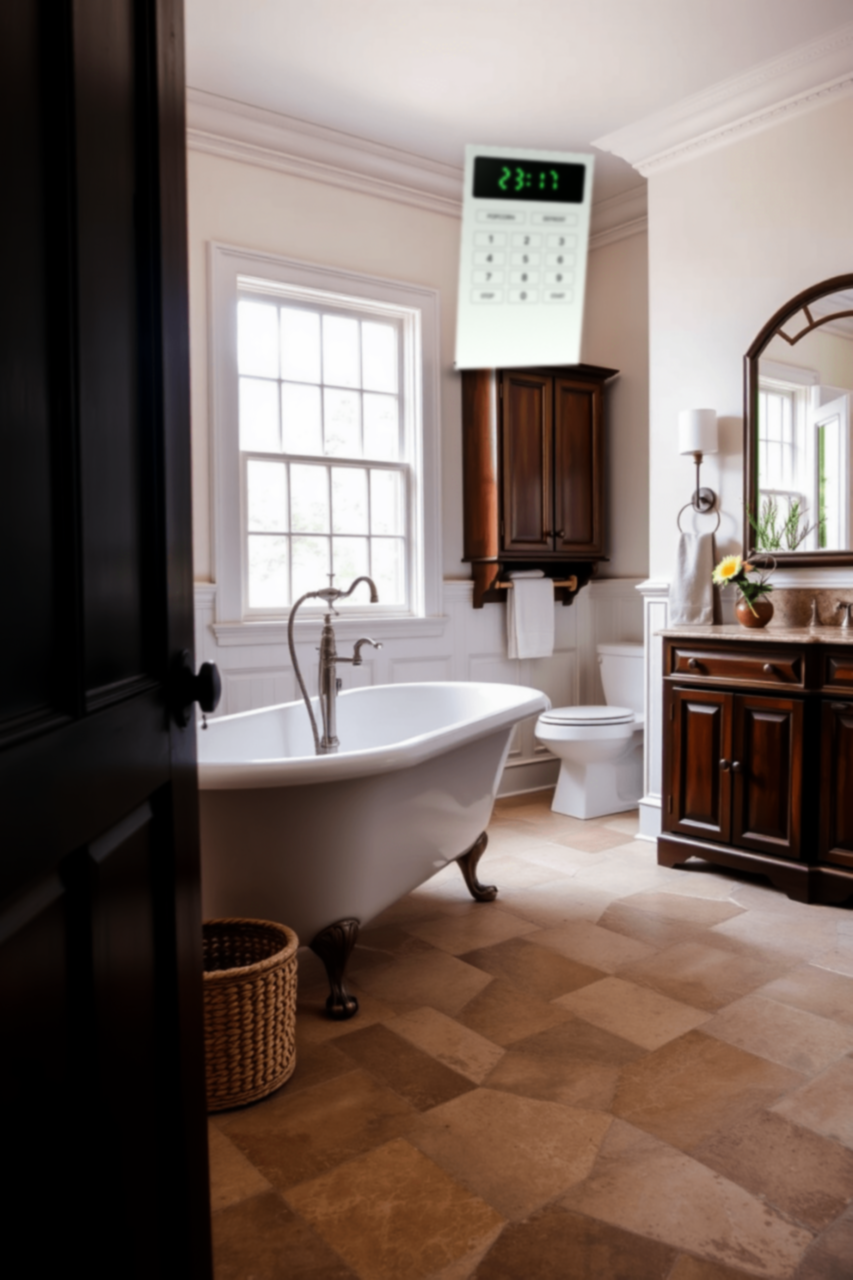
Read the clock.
23:17
